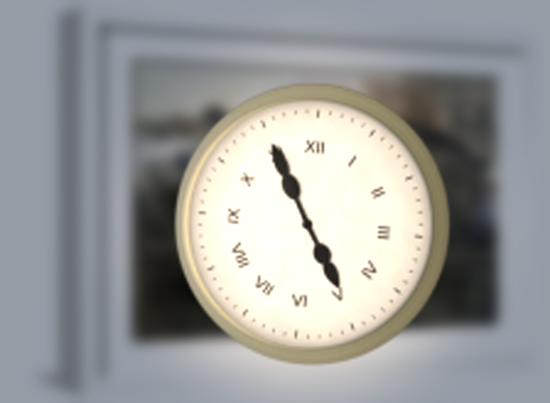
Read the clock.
4:55
